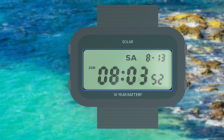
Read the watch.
8:03:52
